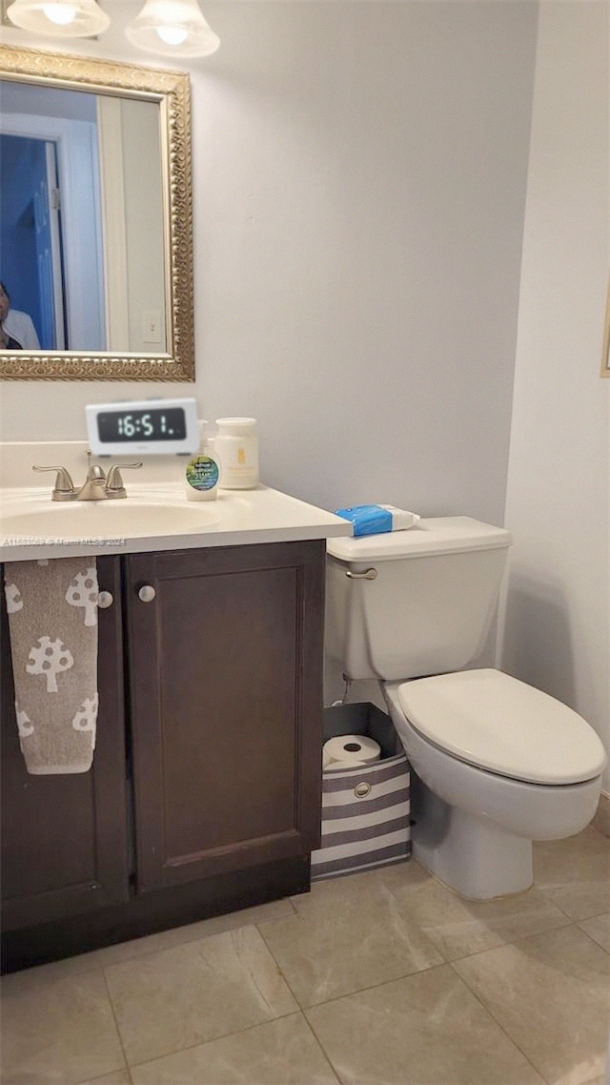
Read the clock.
16:51
